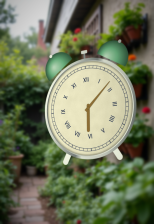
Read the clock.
6:08
